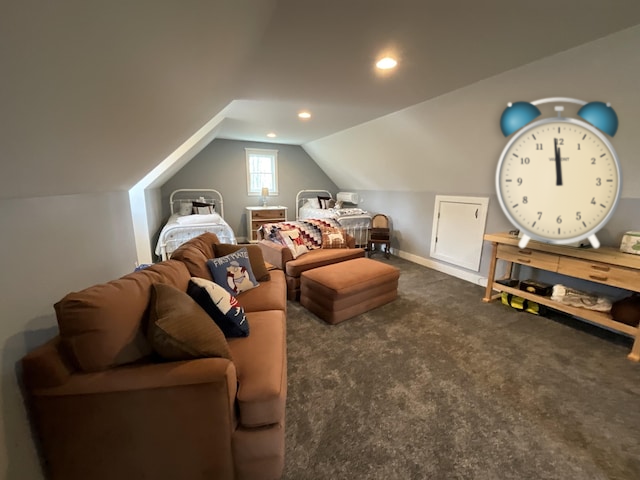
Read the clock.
11:59
